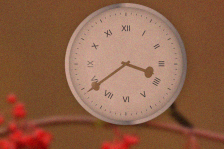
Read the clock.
3:39
